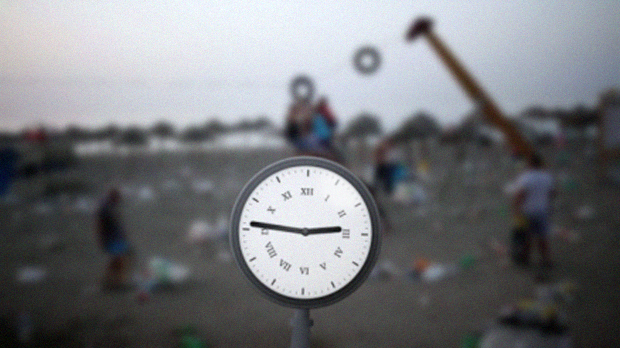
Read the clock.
2:46
